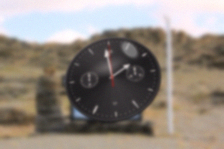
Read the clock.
1:59
